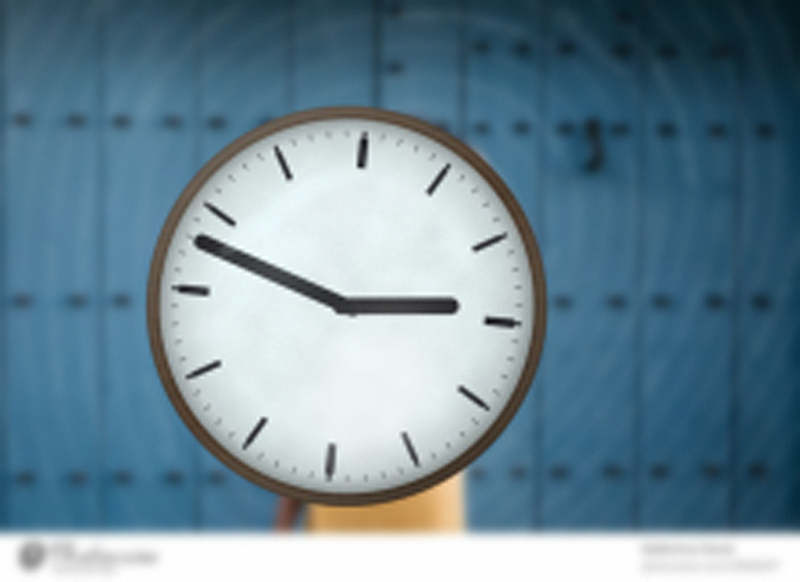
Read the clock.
2:48
